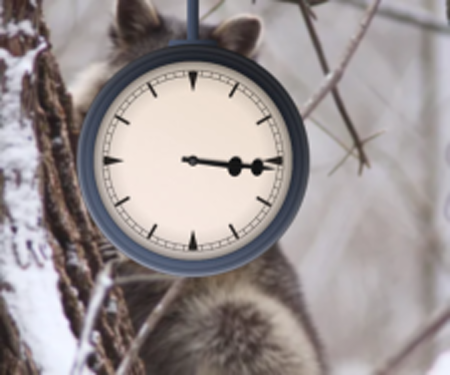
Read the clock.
3:16
